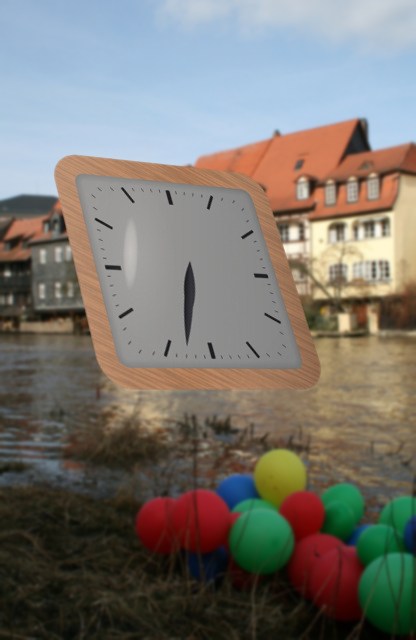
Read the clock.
6:33
